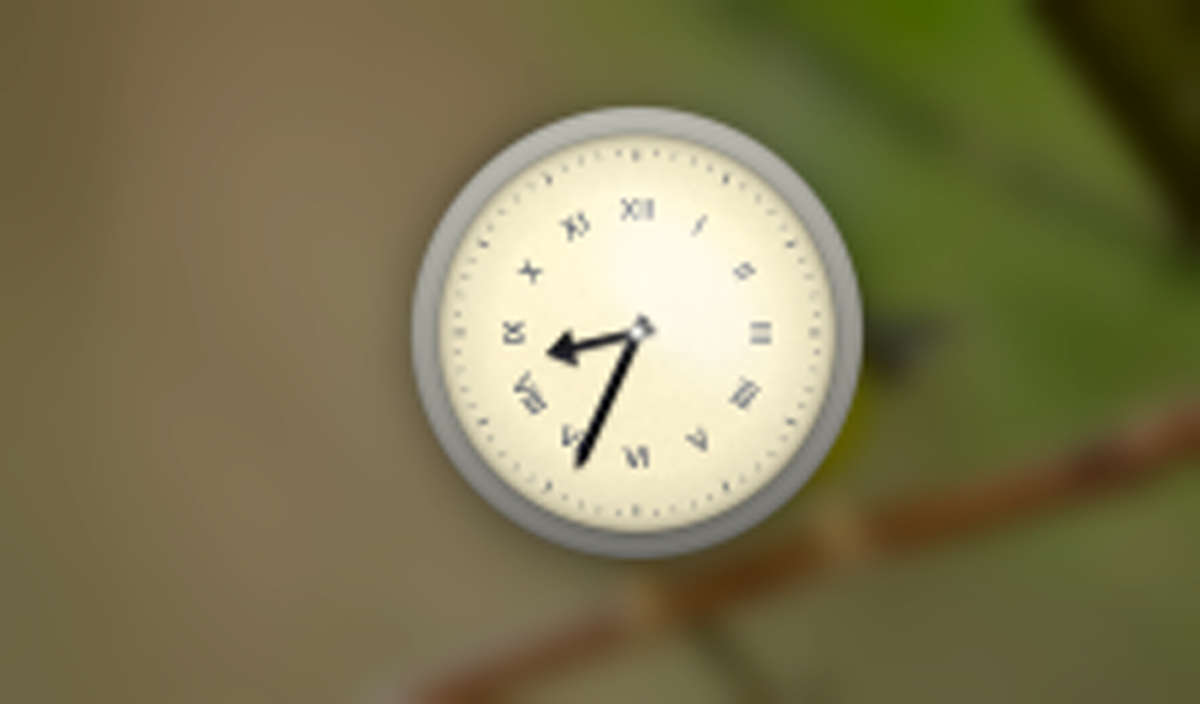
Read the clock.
8:34
